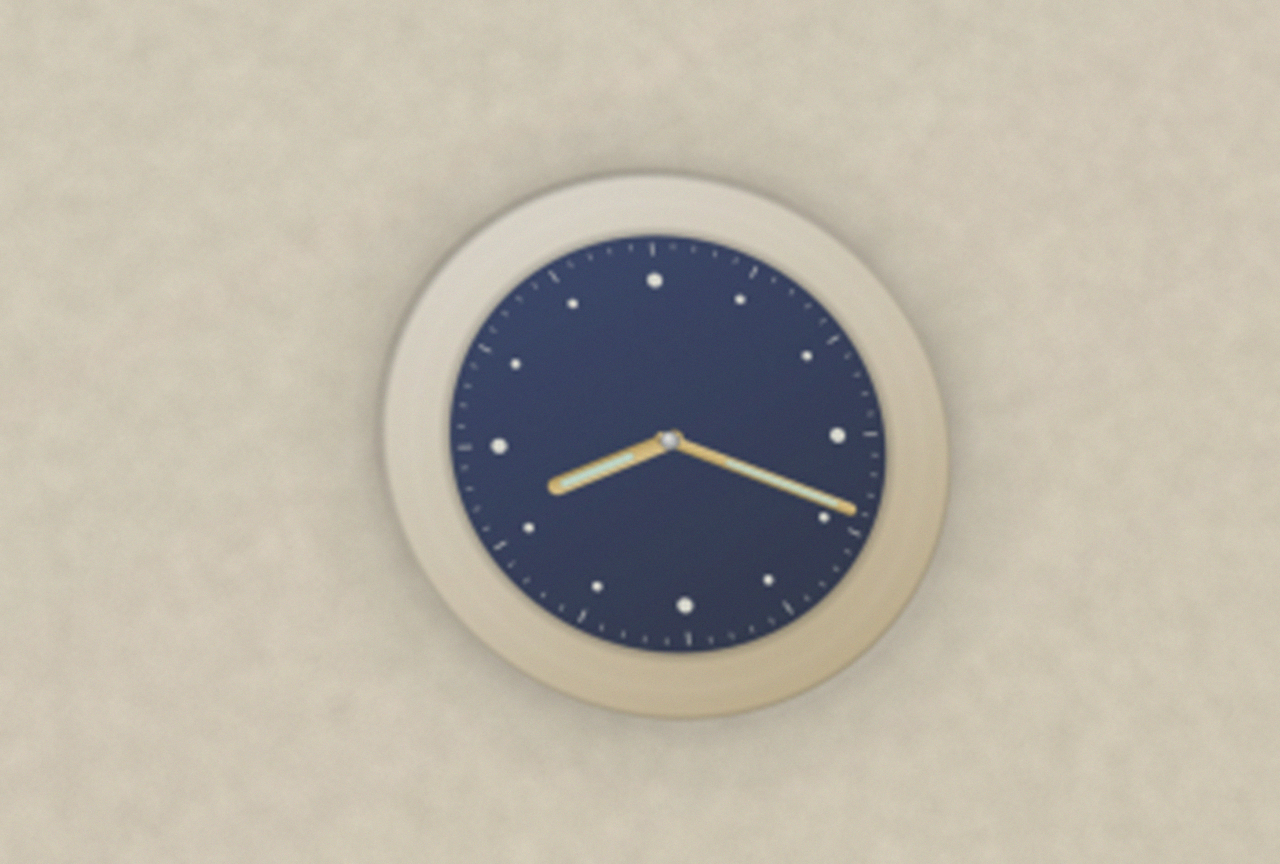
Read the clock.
8:19
